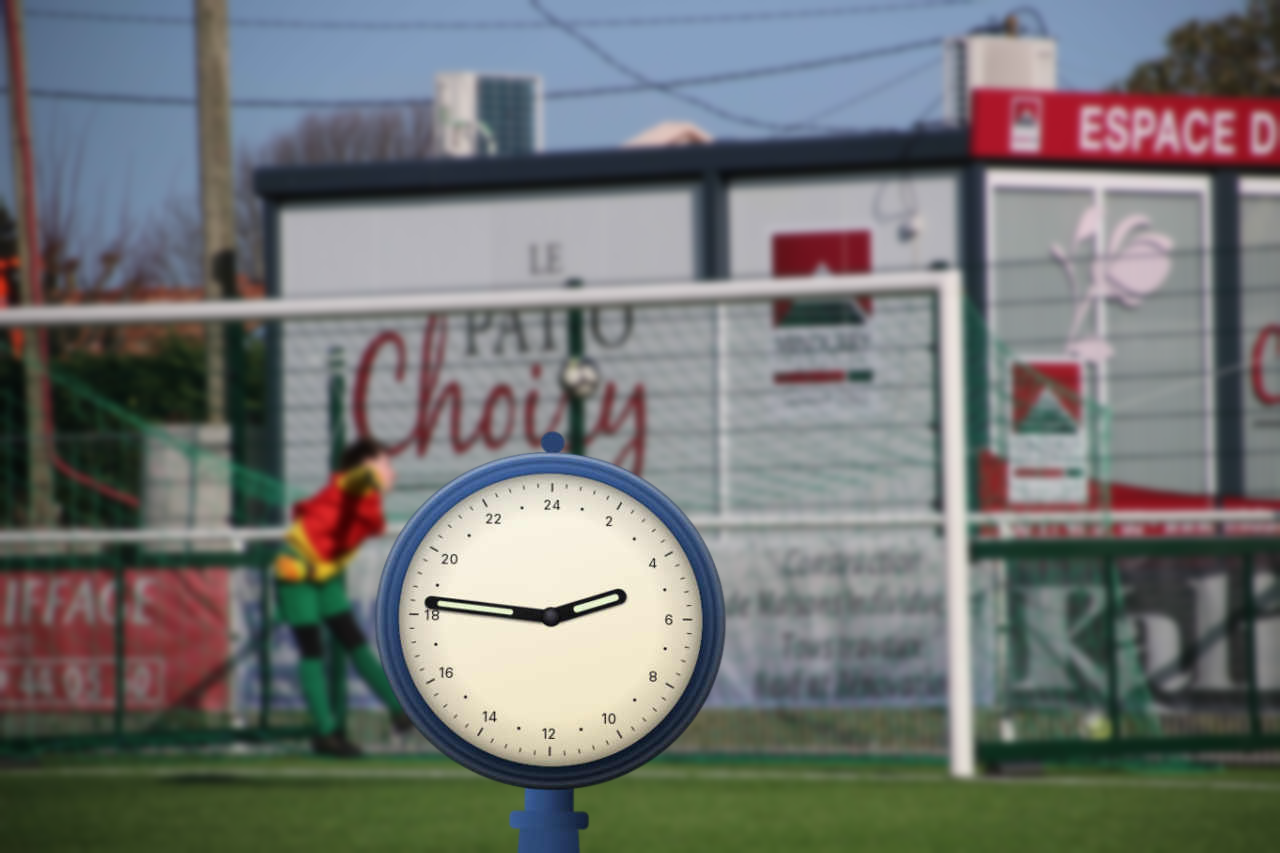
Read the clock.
4:46
